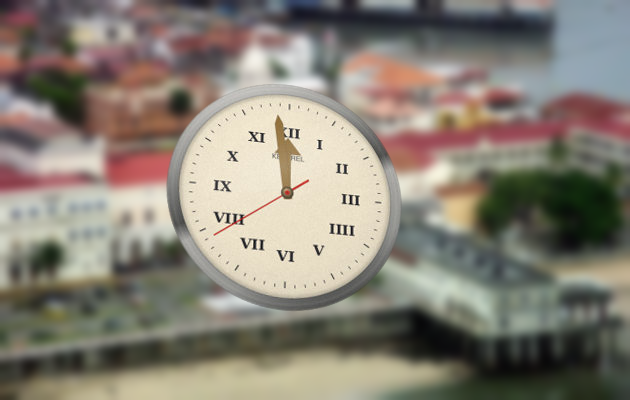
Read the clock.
11:58:39
